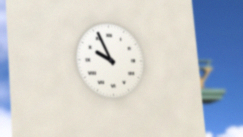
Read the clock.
9:56
